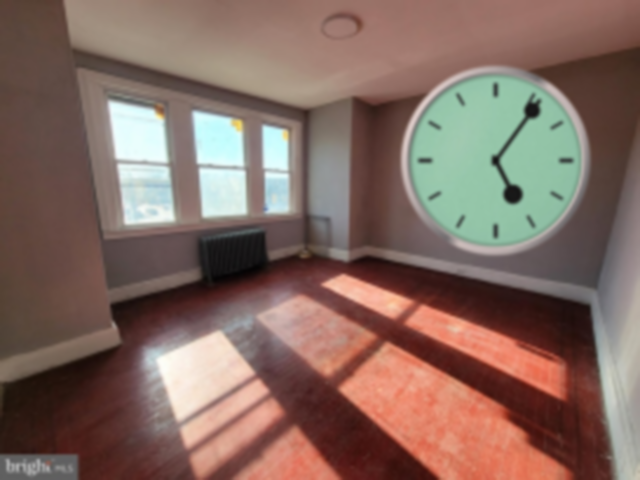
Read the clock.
5:06
